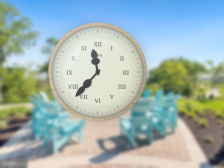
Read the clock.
11:37
